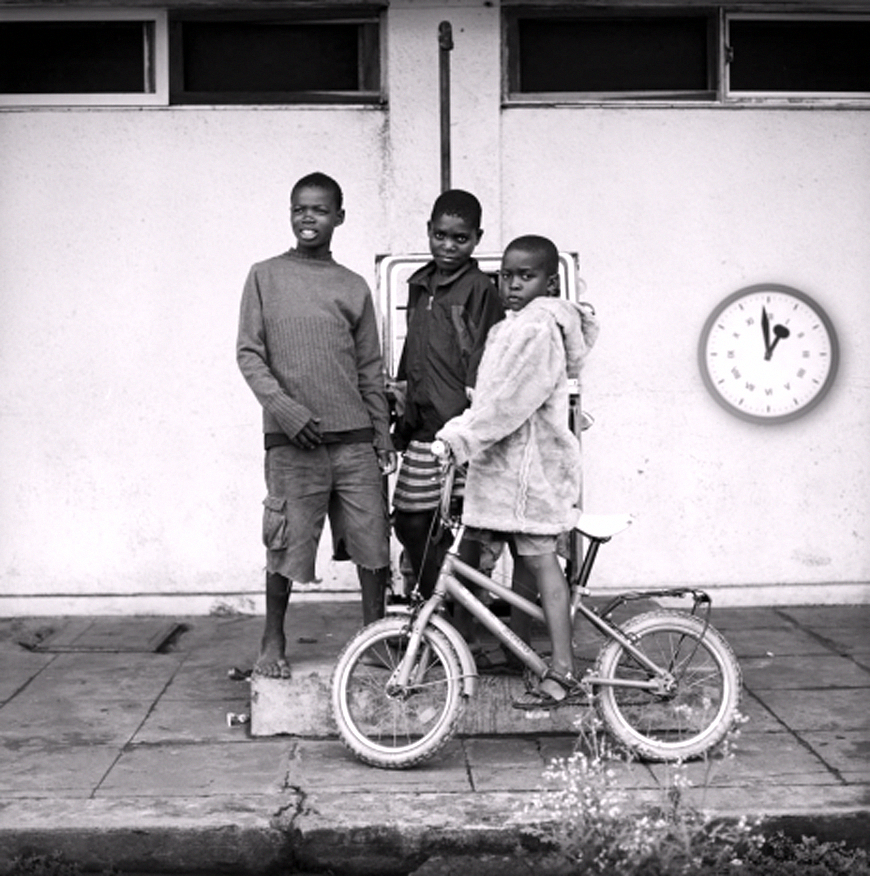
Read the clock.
12:59
